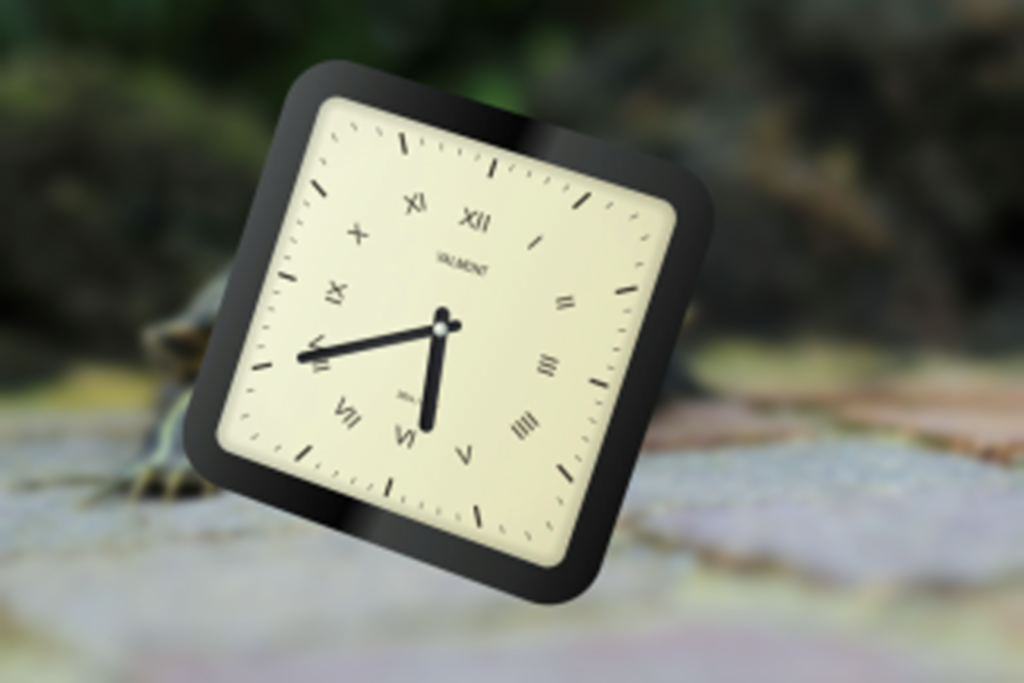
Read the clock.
5:40
